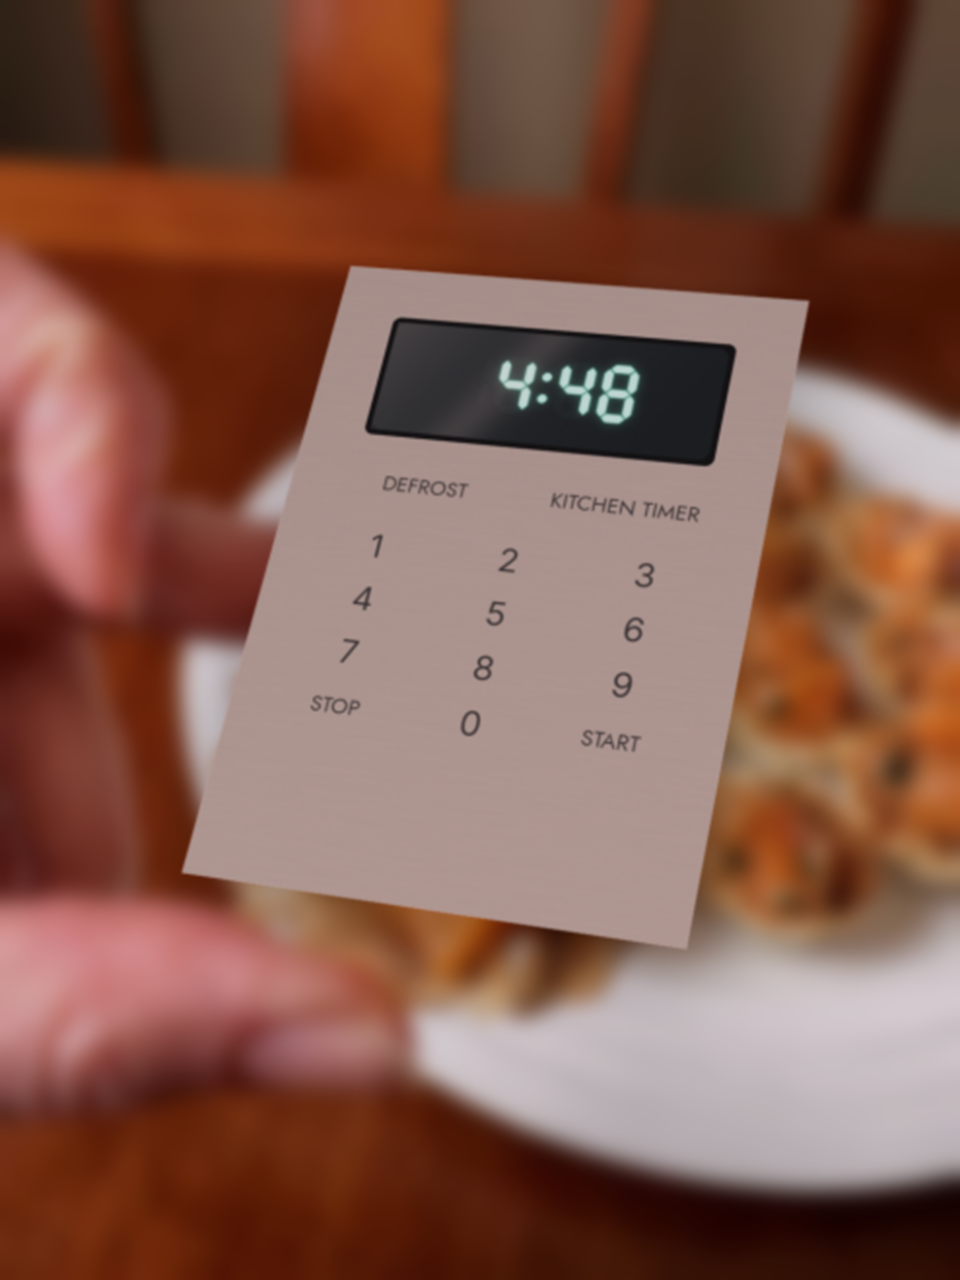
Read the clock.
4:48
